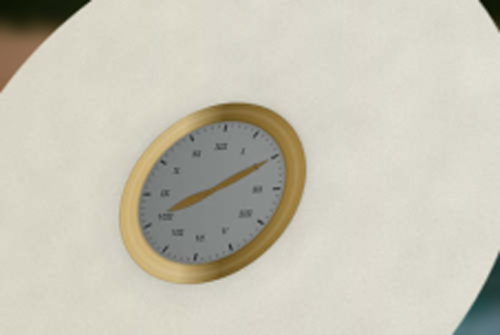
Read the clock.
8:10
